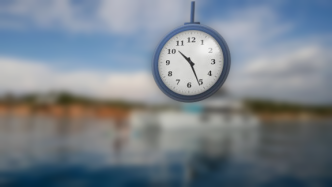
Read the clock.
10:26
